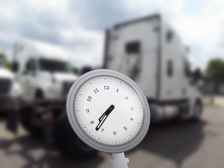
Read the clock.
7:37
